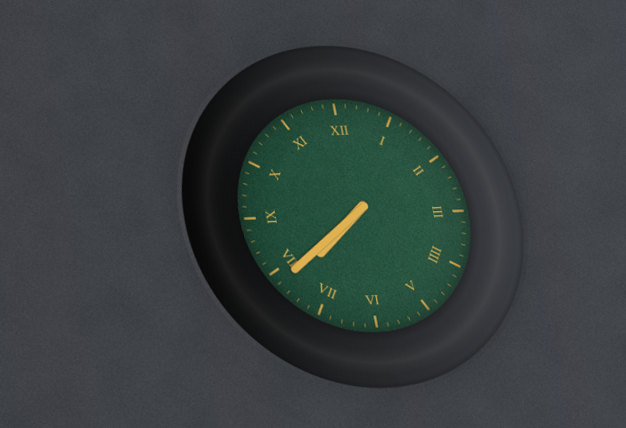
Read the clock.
7:39
